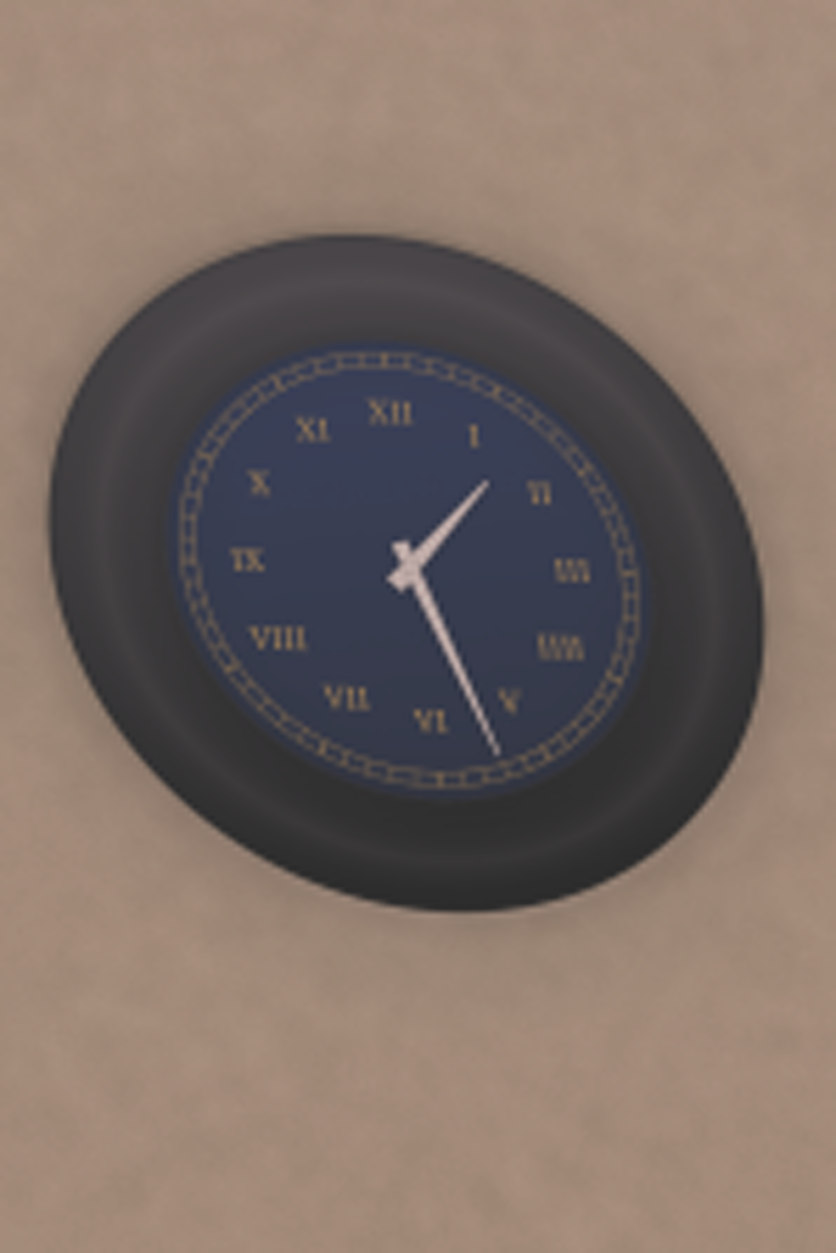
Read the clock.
1:27
